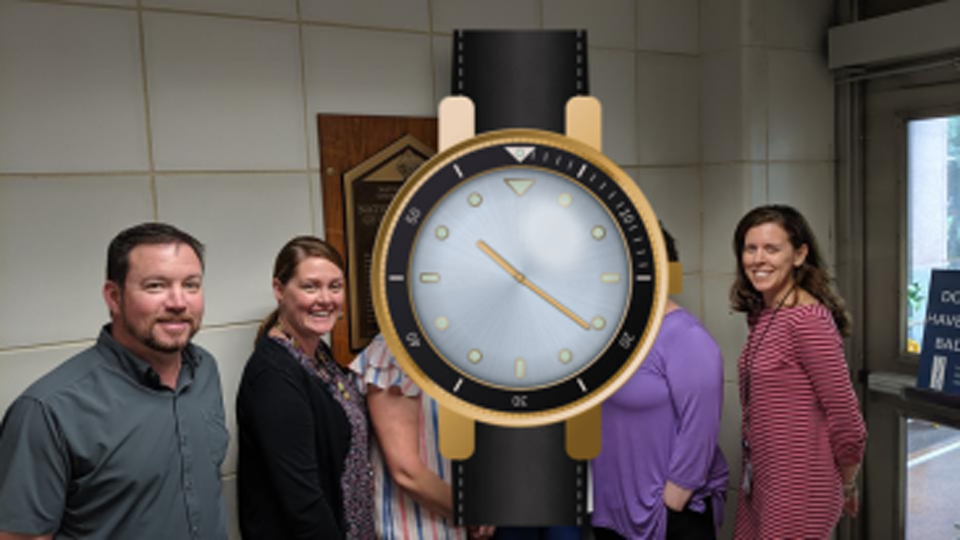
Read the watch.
10:21
